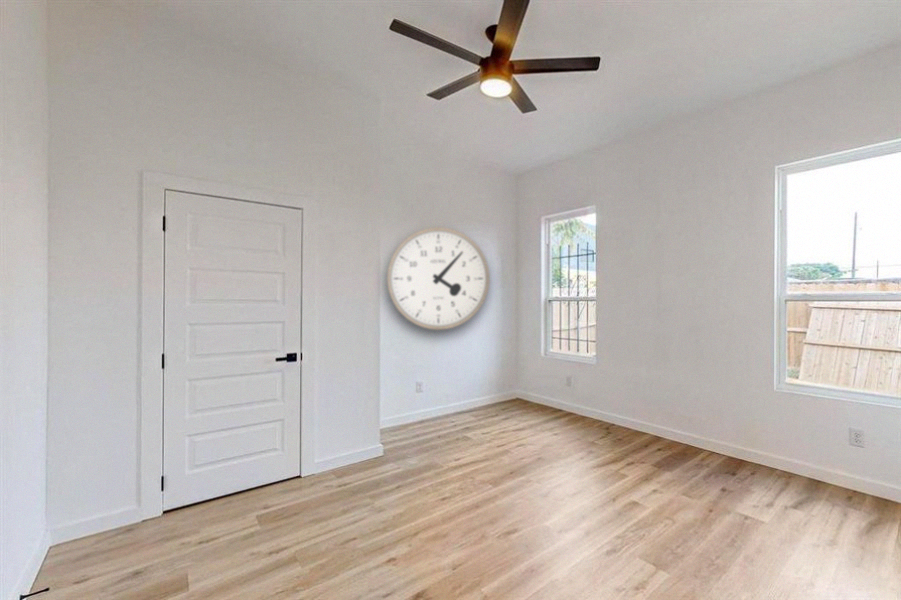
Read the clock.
4:07
